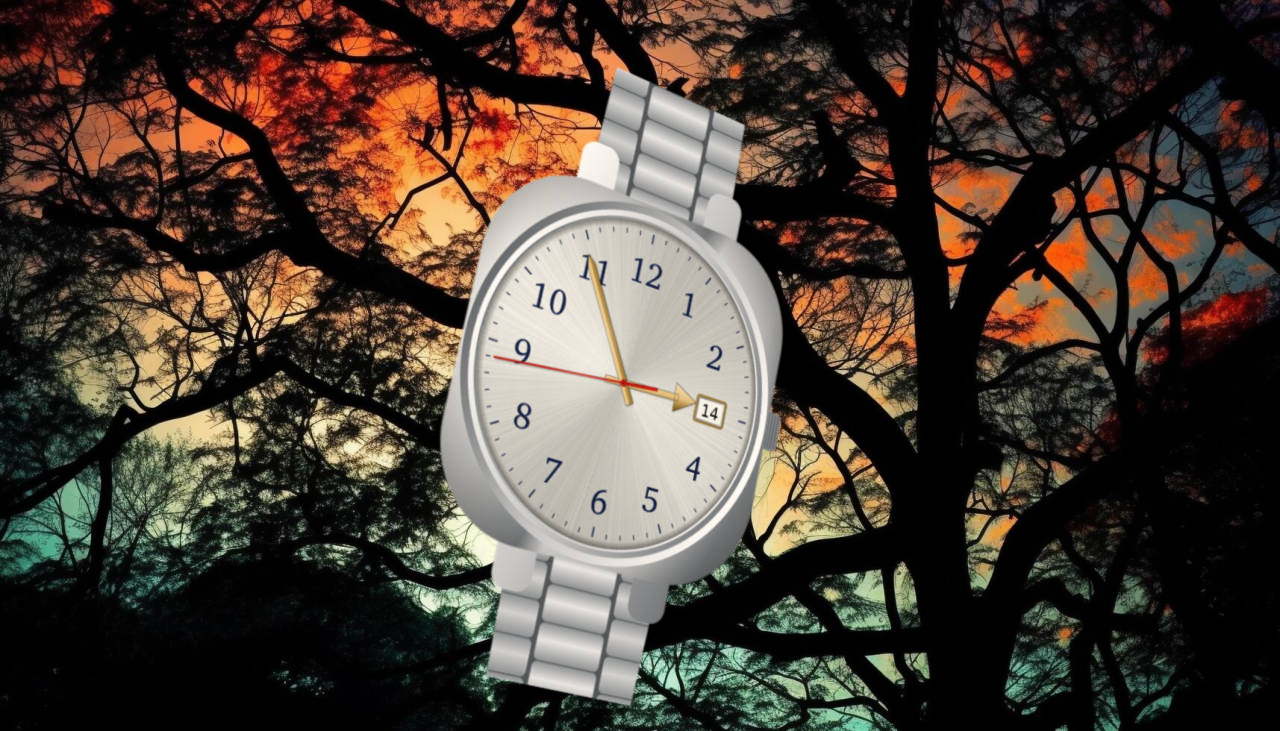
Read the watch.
2:54:44
